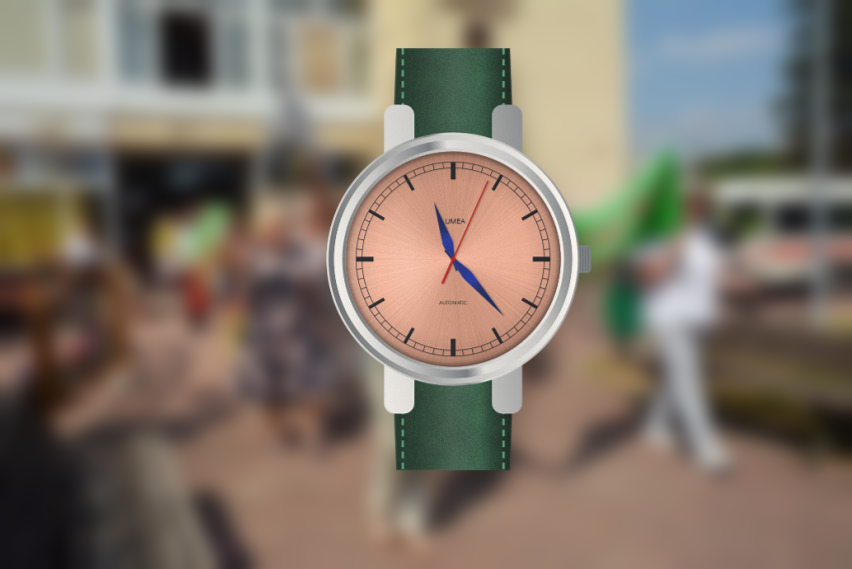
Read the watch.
11:23:04
